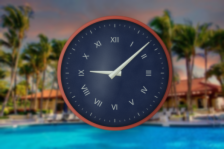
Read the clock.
9:08
